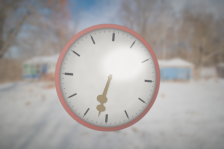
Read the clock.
6:32
